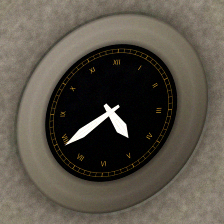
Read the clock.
4:39
